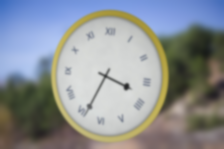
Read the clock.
3:34
